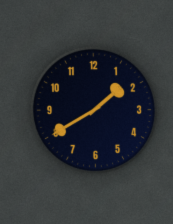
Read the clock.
1:40
